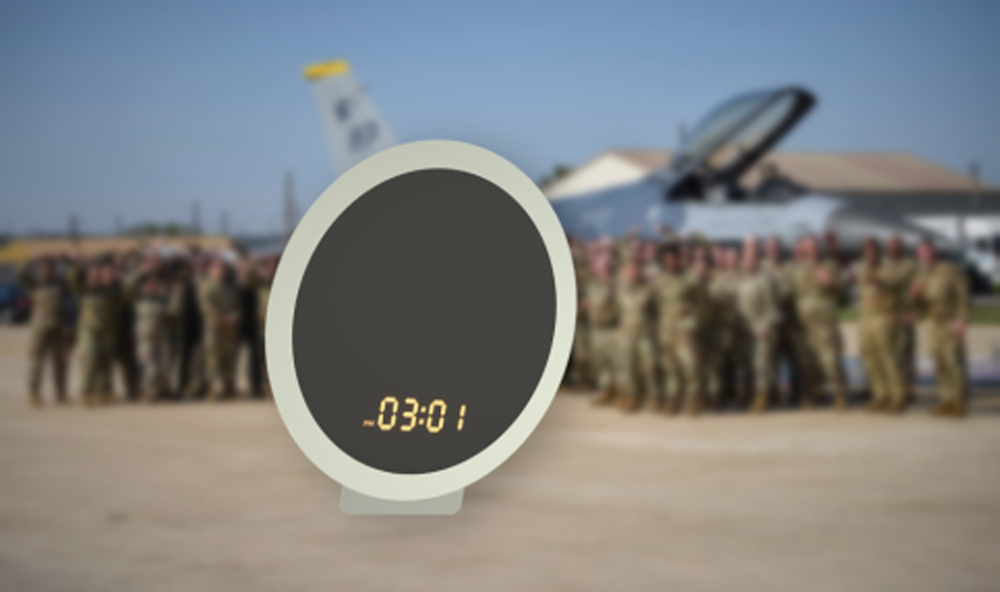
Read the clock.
3:01
